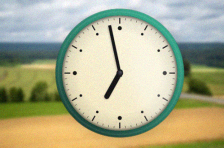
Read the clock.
6:58
